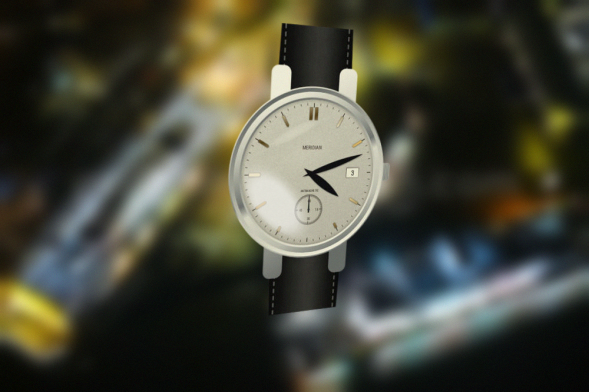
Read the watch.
4:12
